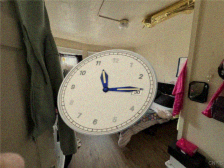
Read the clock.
11:14
